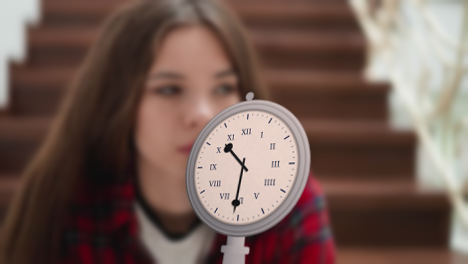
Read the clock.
10:31
